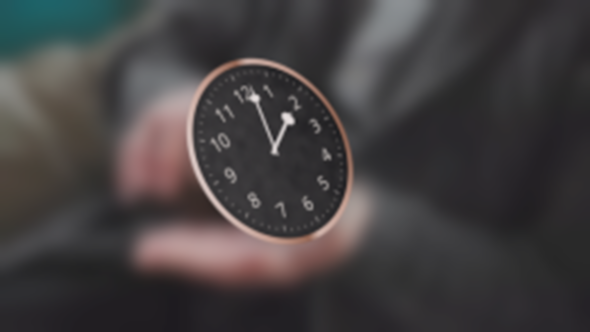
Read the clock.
2:02
